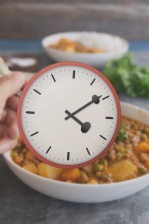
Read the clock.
4:09
